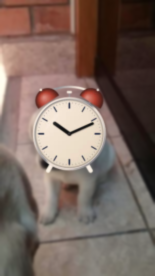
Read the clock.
10:11
